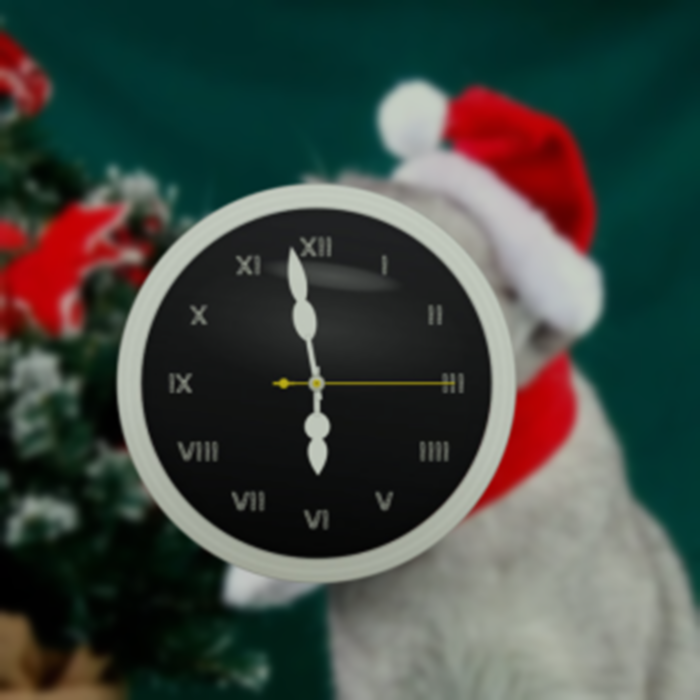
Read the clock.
5:58:15
